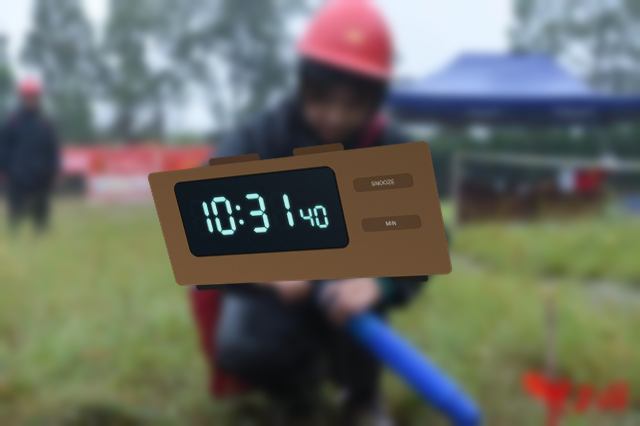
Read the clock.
10:31:40
